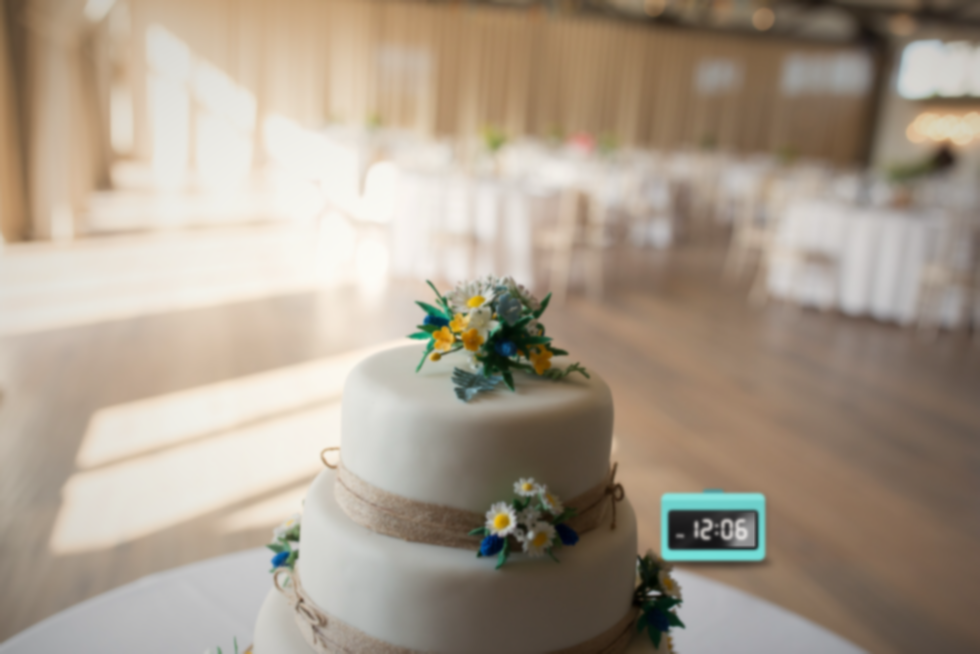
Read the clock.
12:06
